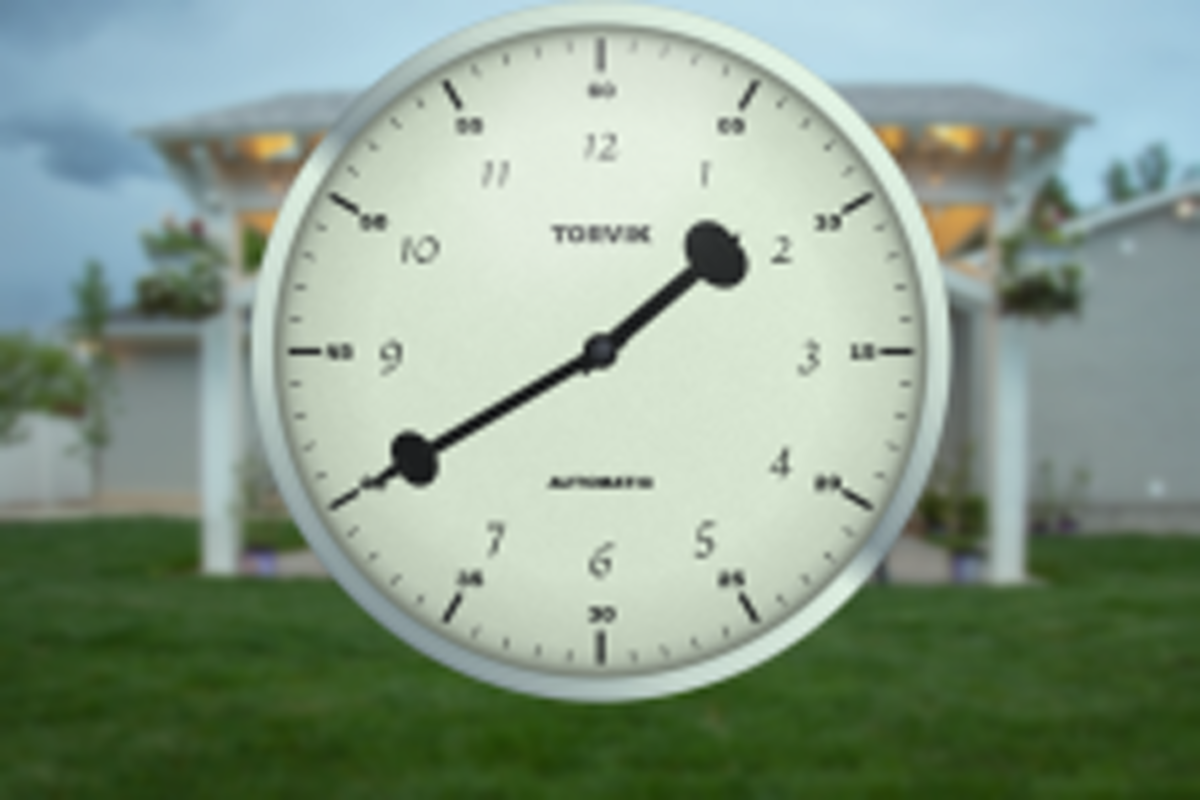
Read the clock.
1:40
